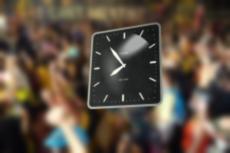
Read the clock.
7:54
